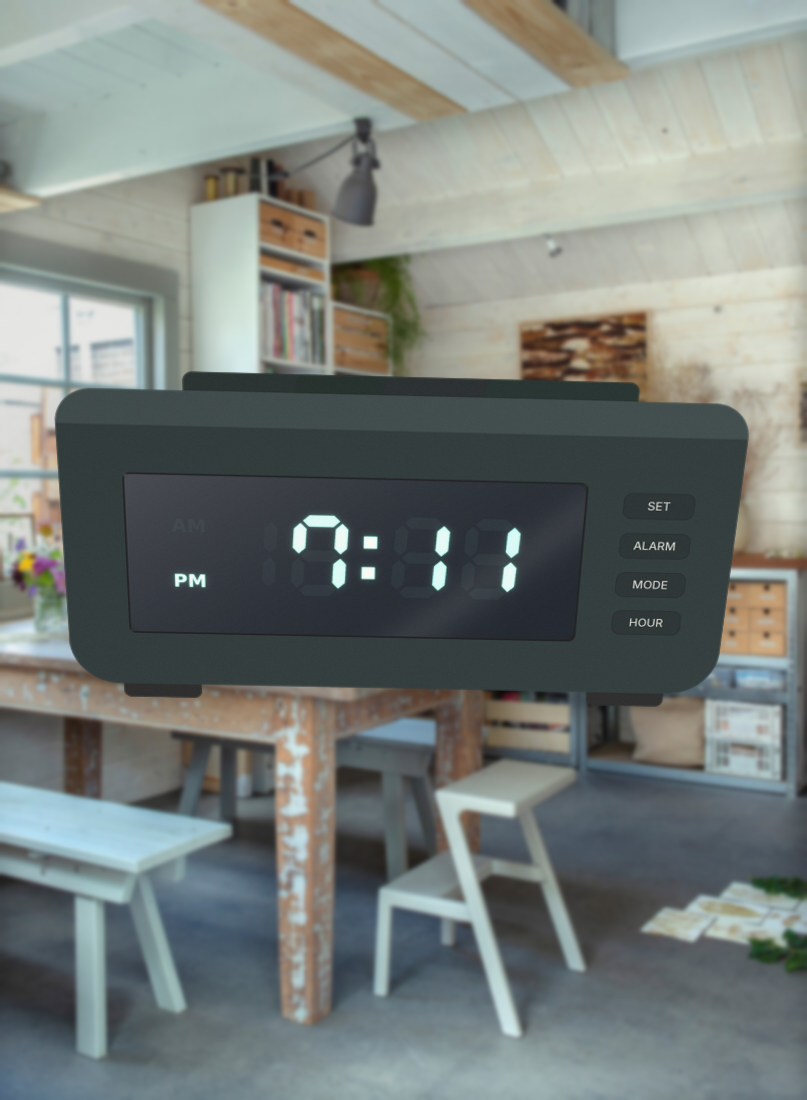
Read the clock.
7:11
